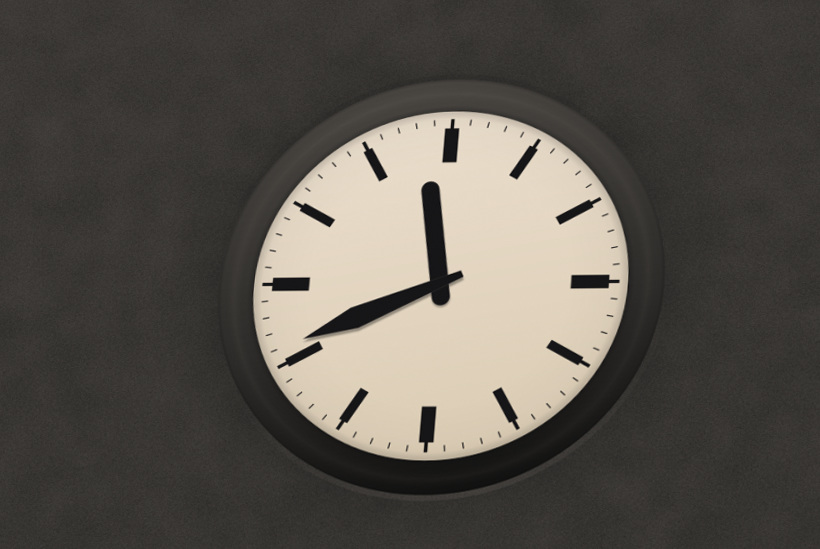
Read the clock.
11:41
